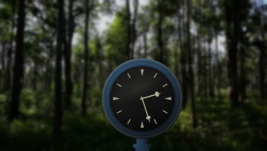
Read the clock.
2:27
